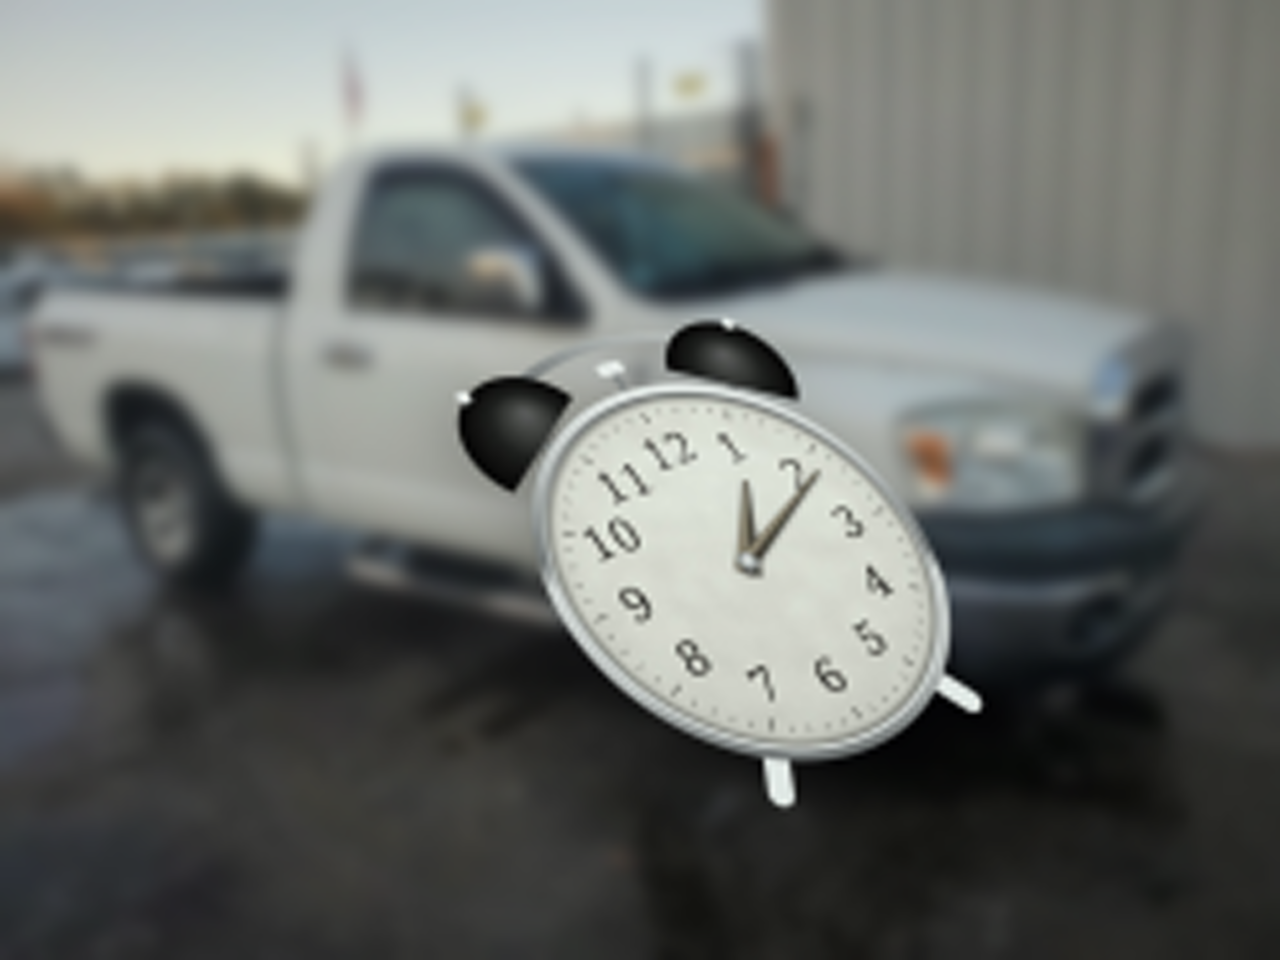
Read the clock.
1:11
